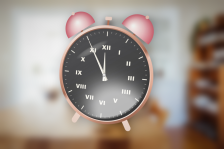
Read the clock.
11:55
